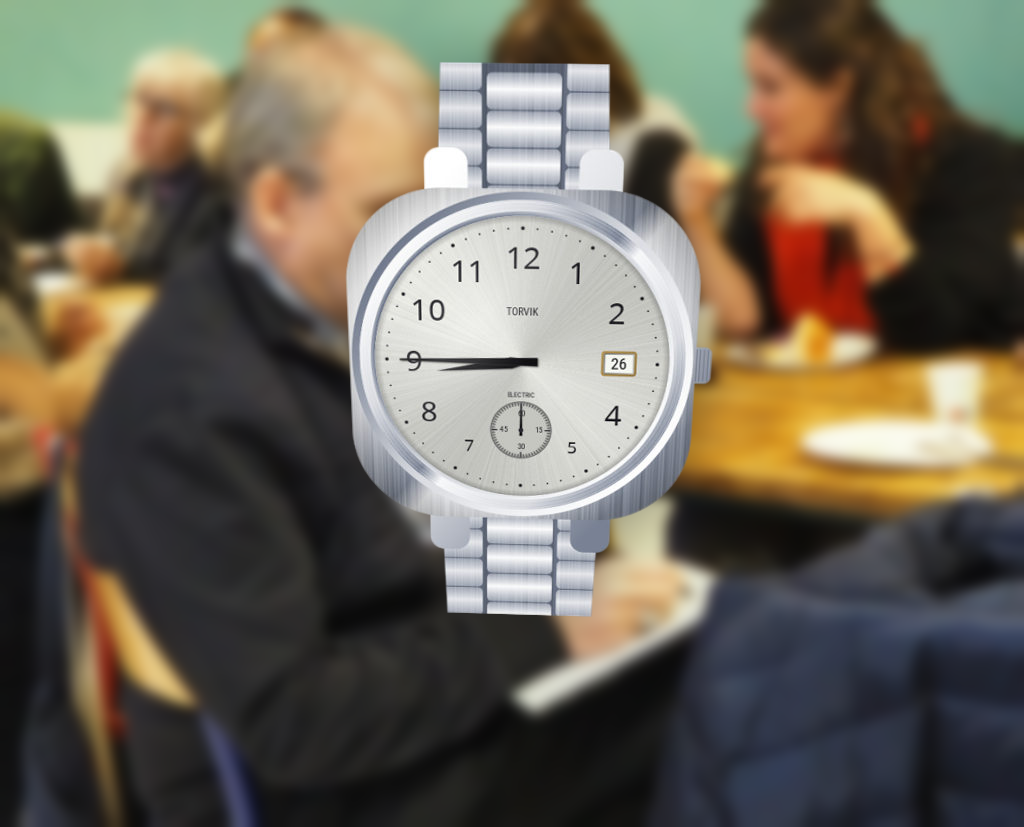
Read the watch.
8:45
